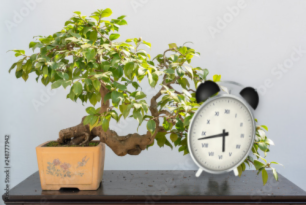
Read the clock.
5:43
